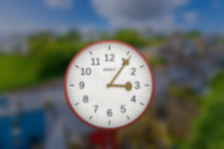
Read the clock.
3:06
